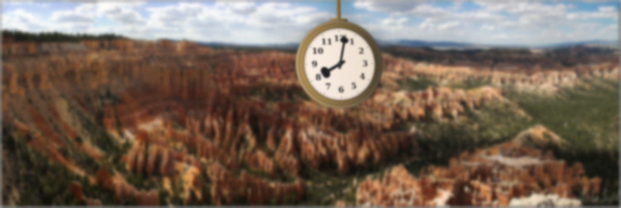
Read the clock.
8:02
